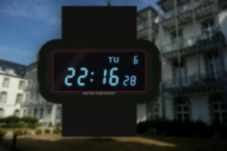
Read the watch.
22:16:28
